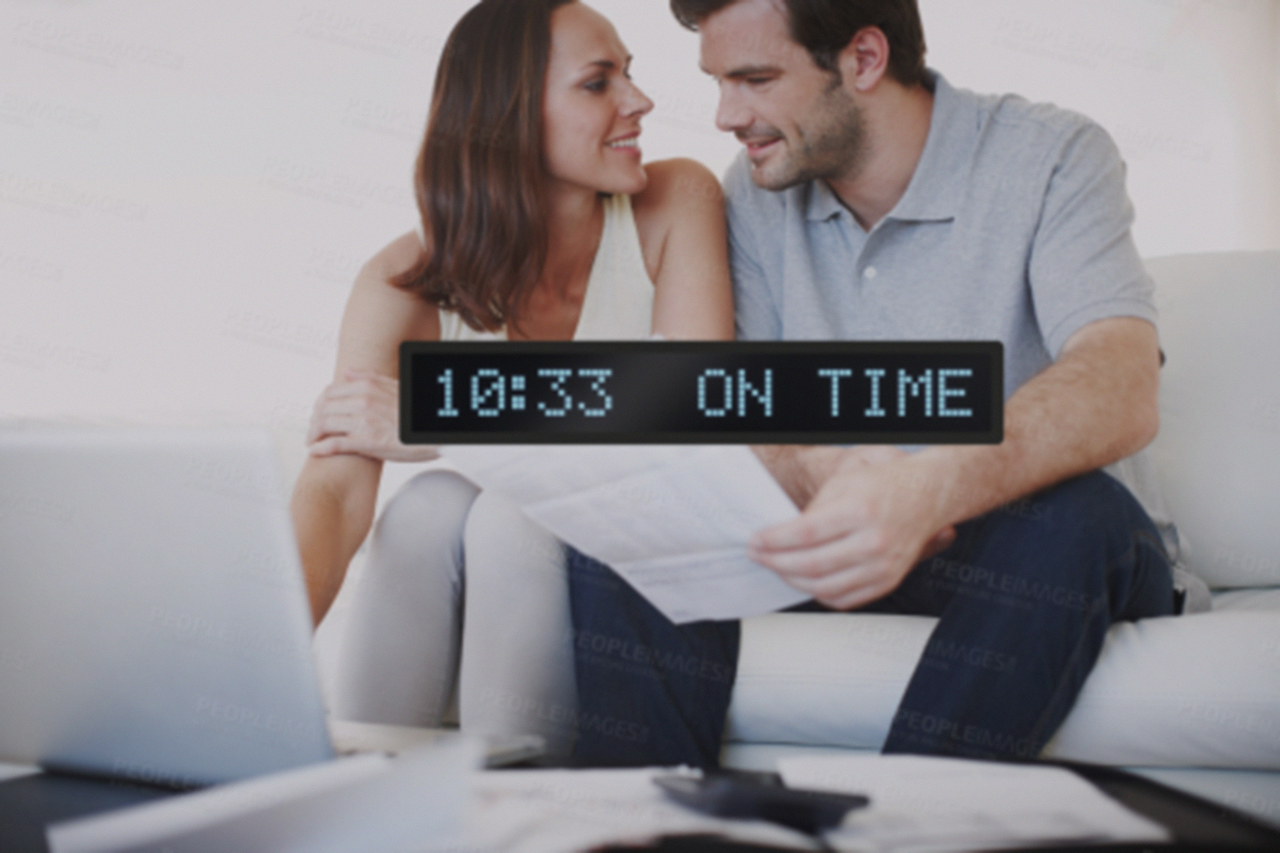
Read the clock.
10:33
